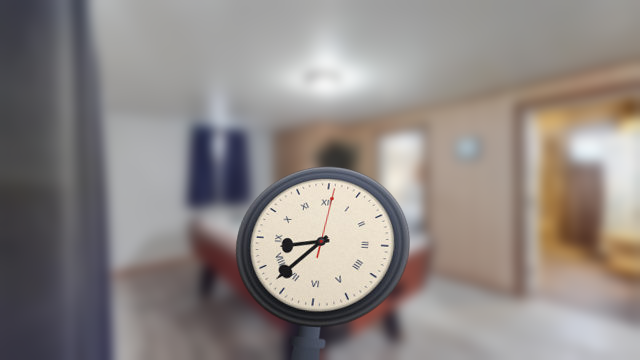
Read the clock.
8:37:01
